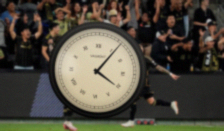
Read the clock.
4:06
